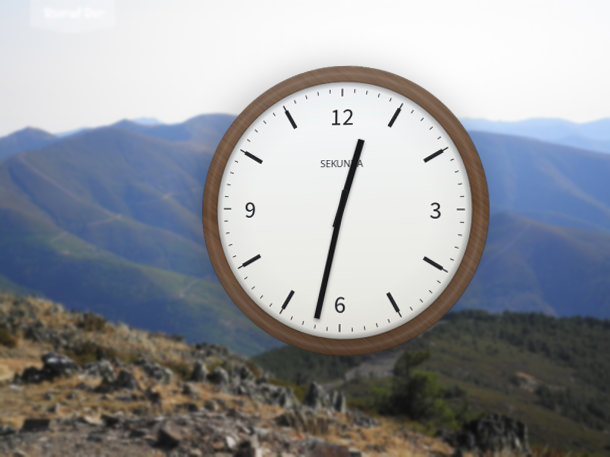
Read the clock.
12:32
